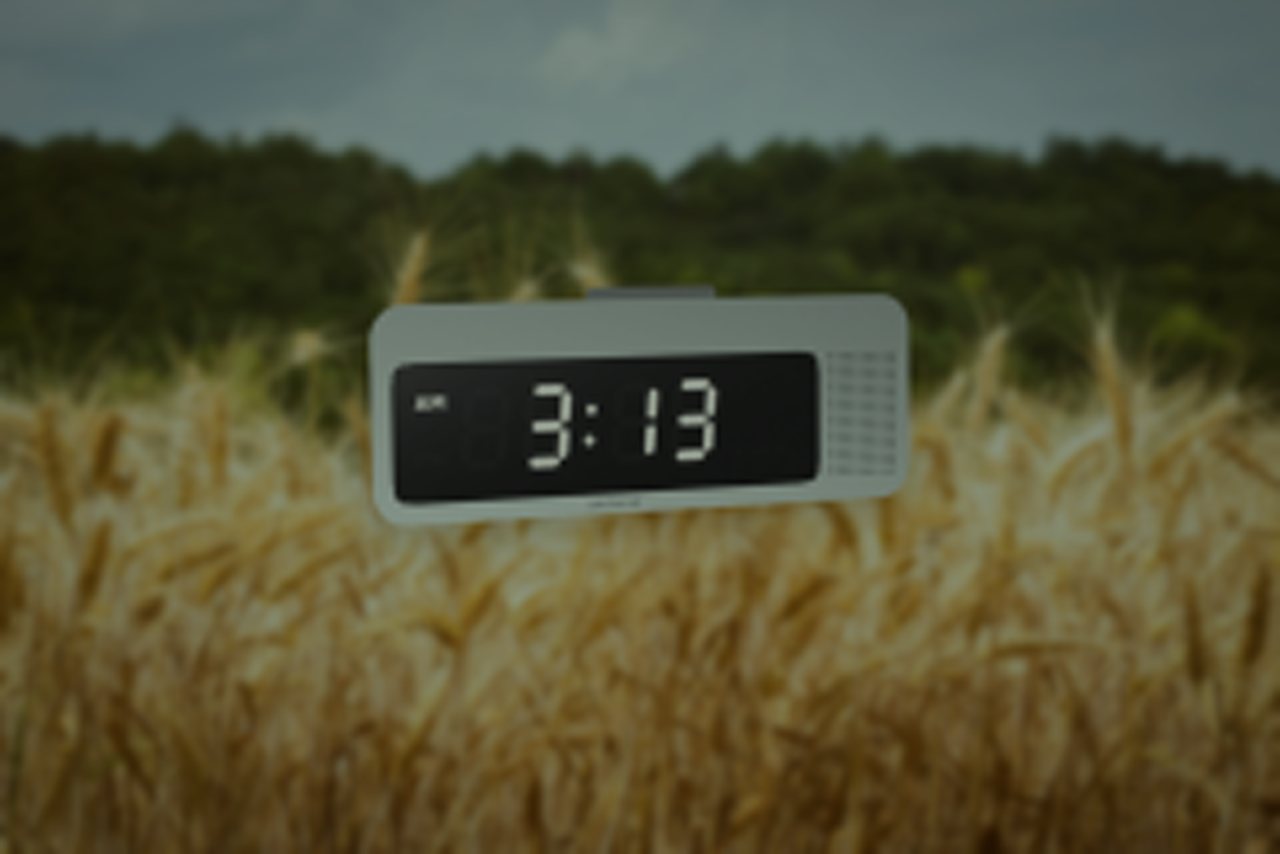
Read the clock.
3:13
